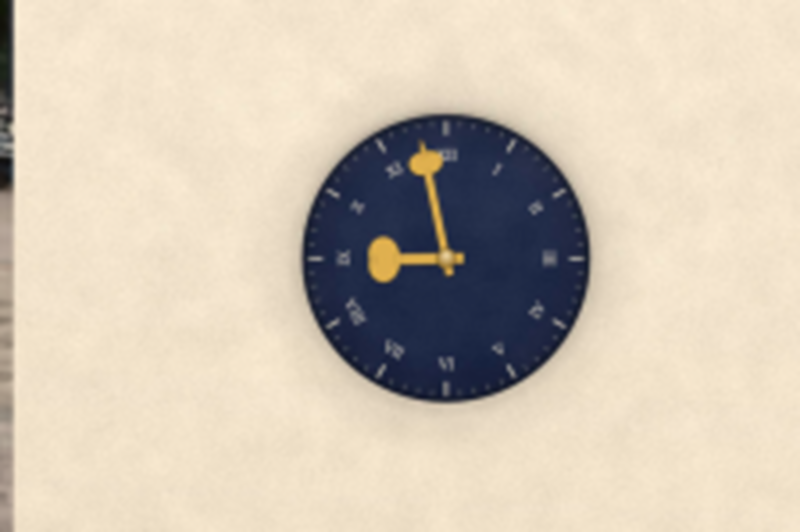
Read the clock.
8:58
